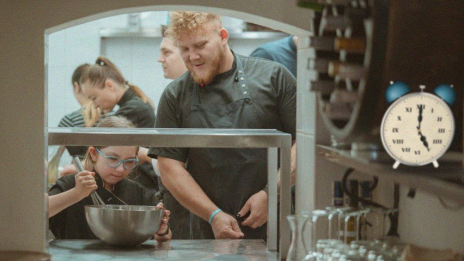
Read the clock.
5:00
